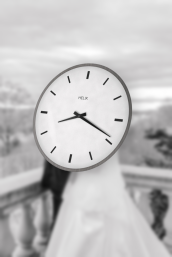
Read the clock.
8:19
